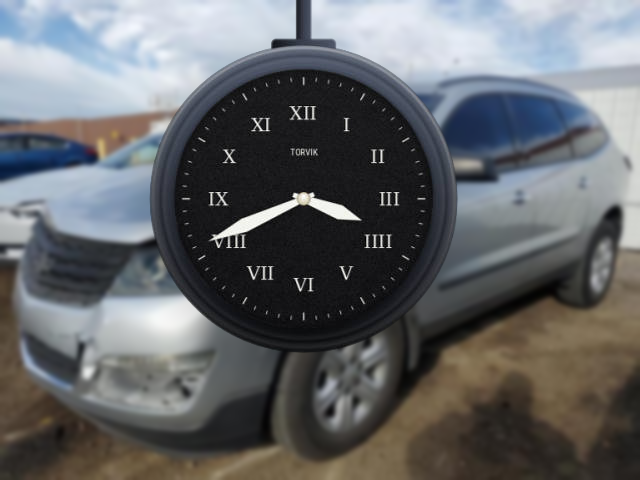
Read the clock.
3:41
